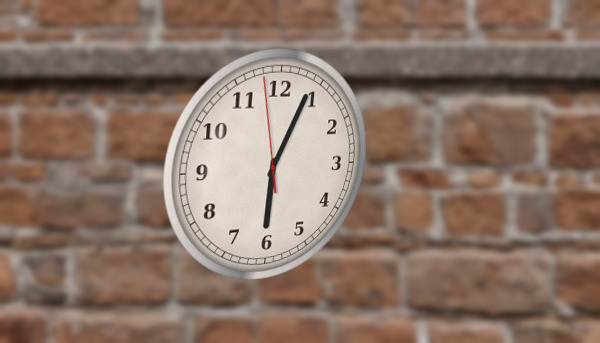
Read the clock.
6:03:58
